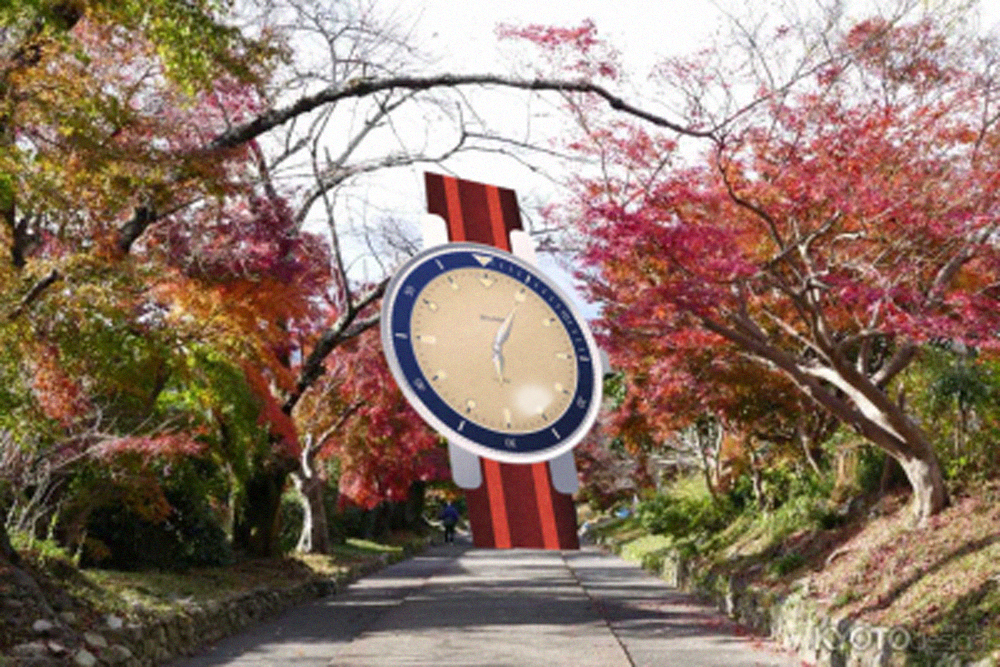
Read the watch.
6:05
